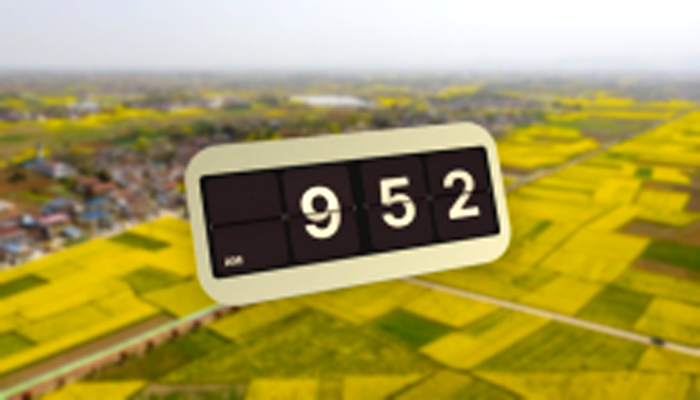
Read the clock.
9:52
